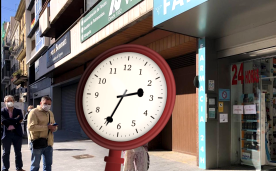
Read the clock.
2:34
